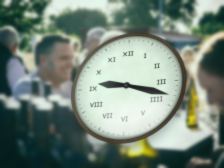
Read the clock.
9:18
